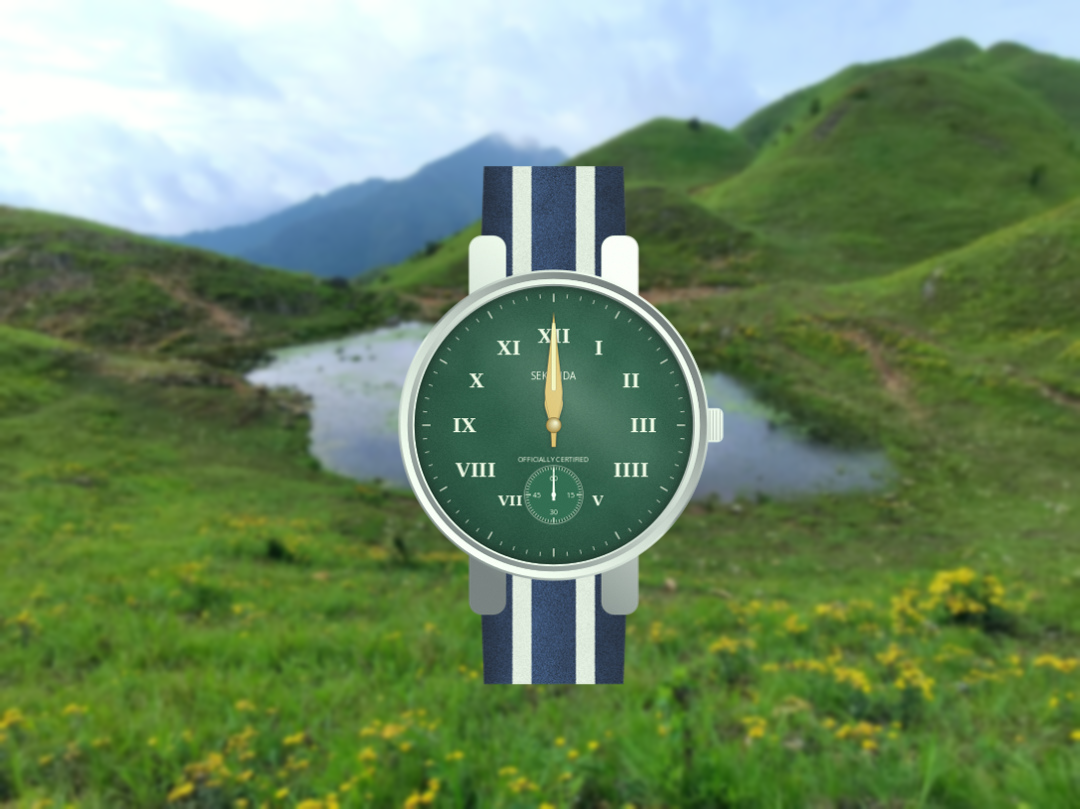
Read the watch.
12:00
